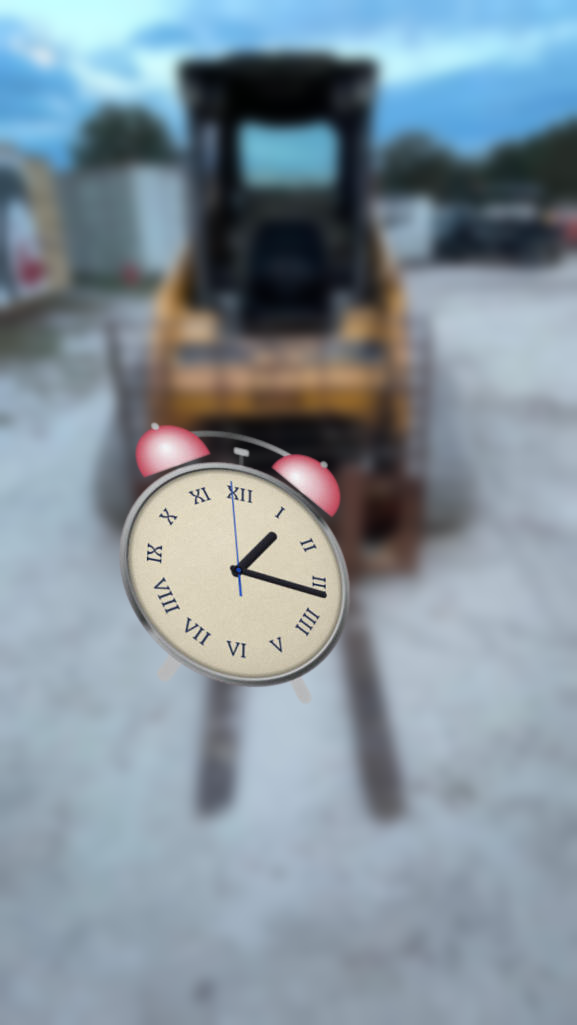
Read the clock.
1:15:59
